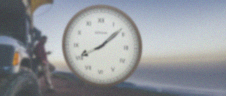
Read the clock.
8:08
